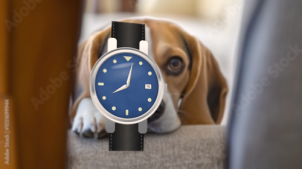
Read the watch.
8:02
